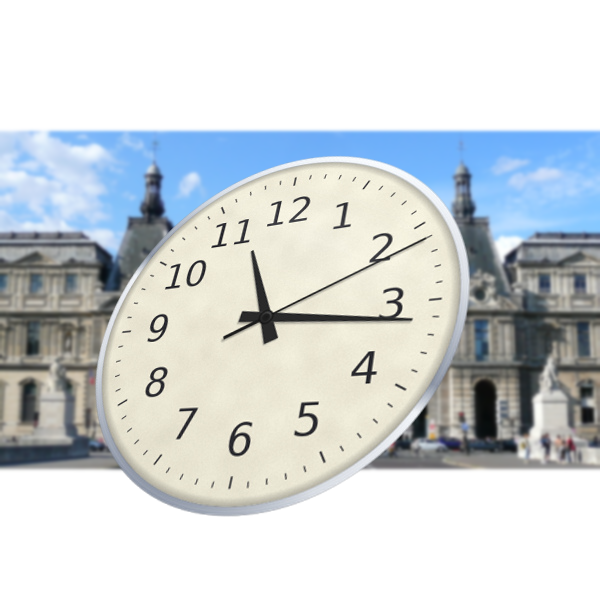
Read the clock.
11:16:11
